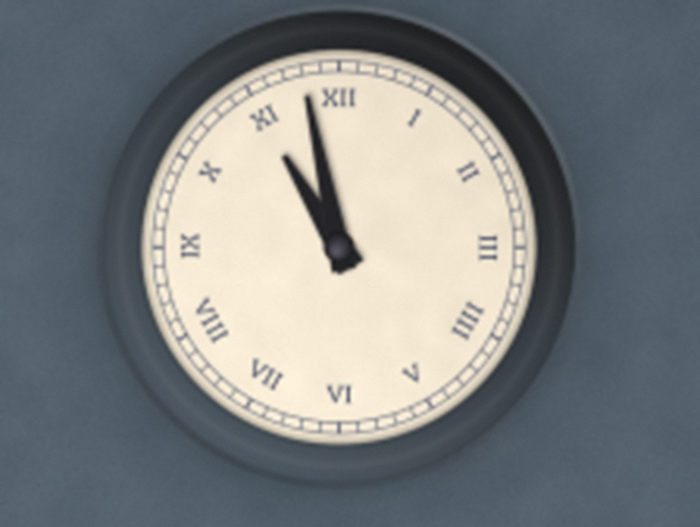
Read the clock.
10:58
